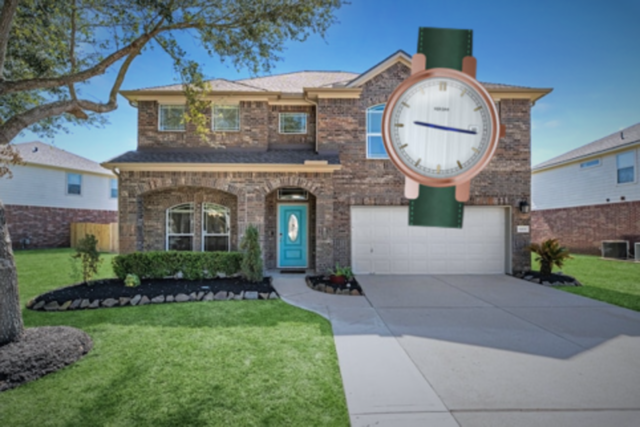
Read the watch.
9:16
